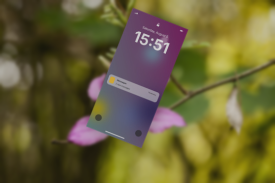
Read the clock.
15:51
